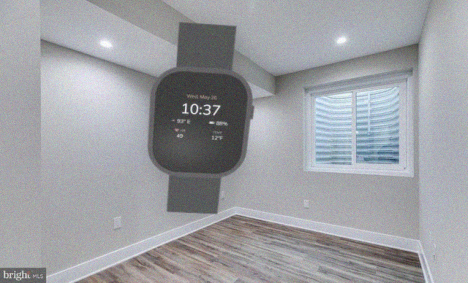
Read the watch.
10:37
